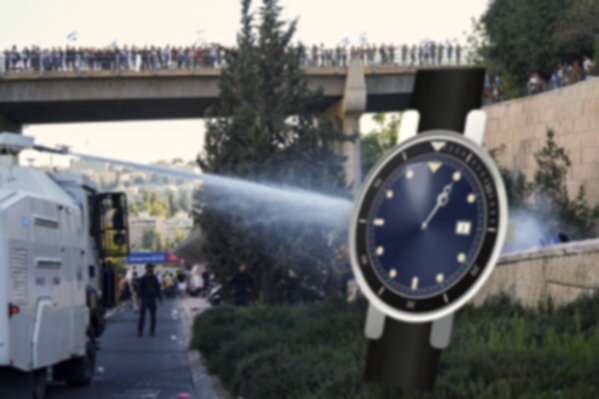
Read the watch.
1:05
